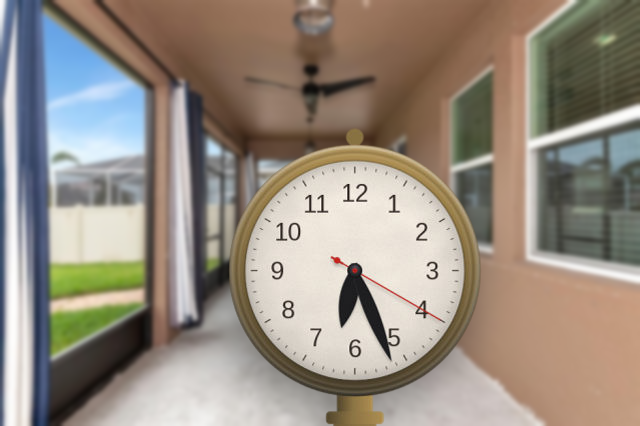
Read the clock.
6:26:20
